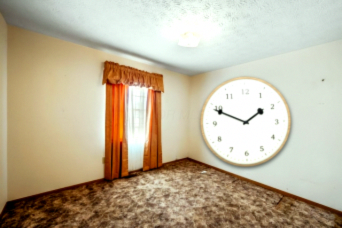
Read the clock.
1:49
